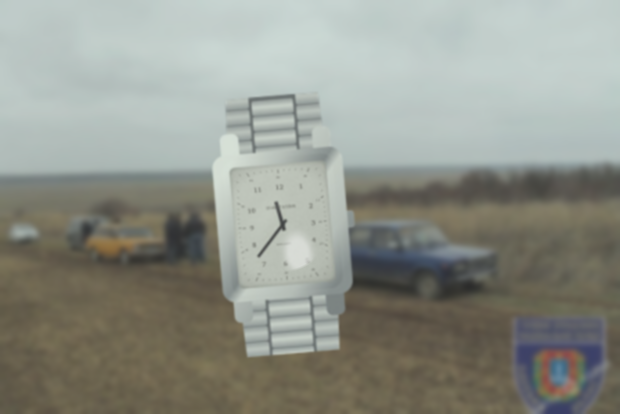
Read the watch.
11:37
